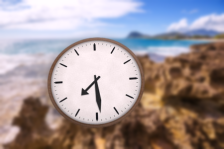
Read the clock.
7:29
